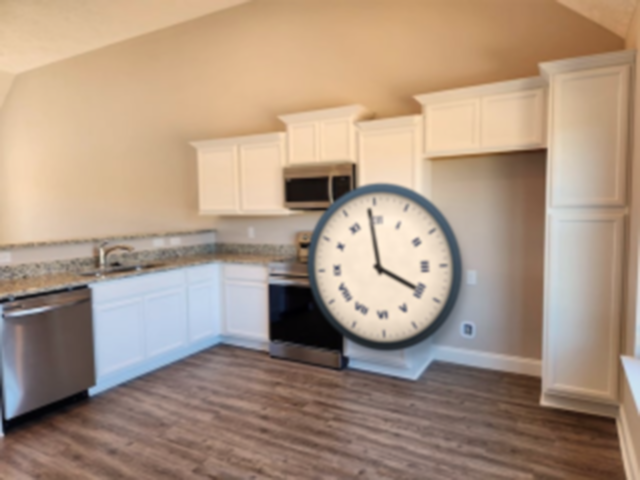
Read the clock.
3:59
